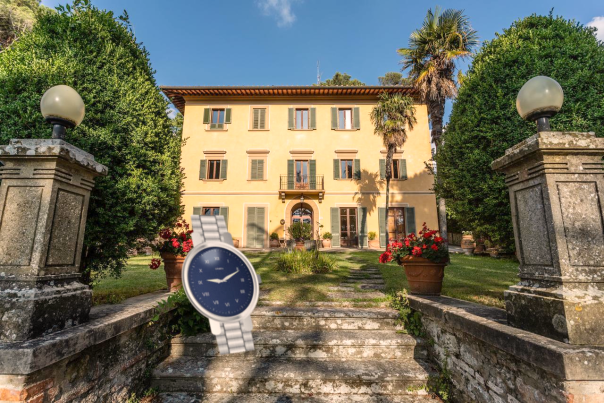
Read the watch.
9:11
